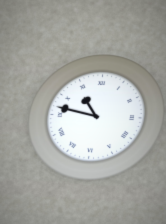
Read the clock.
10:47
